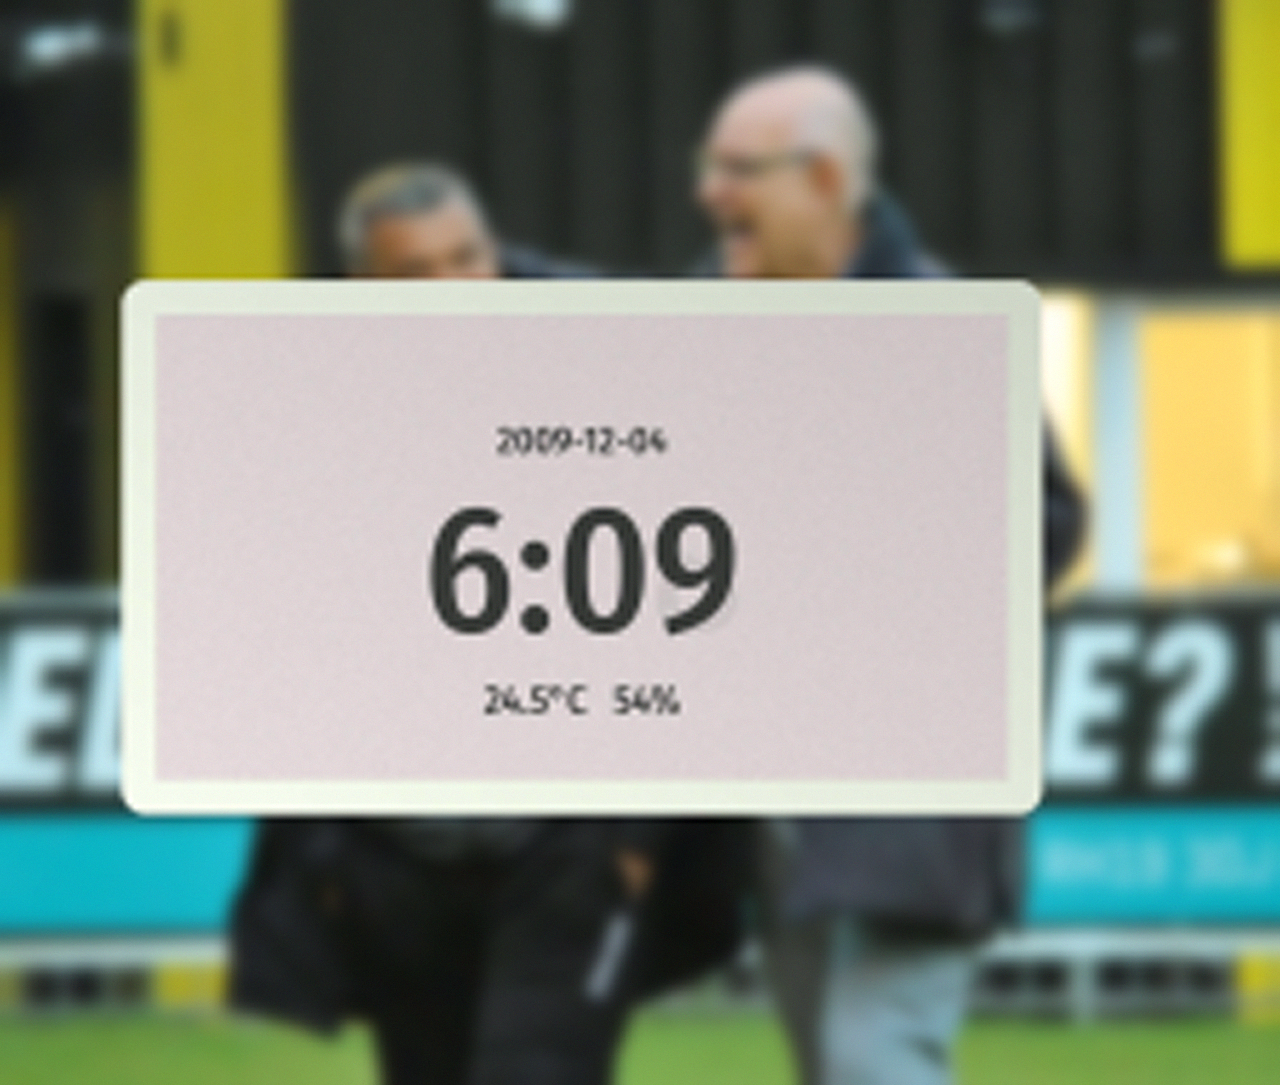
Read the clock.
6:09
